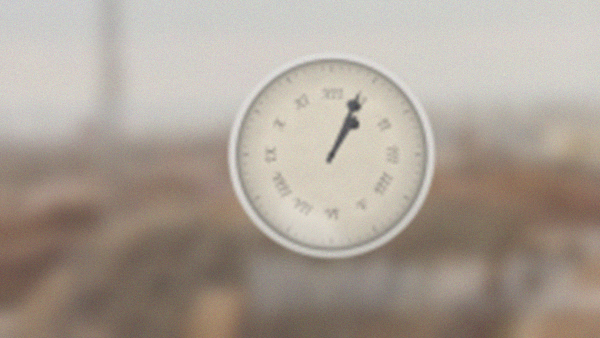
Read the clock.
1:04
